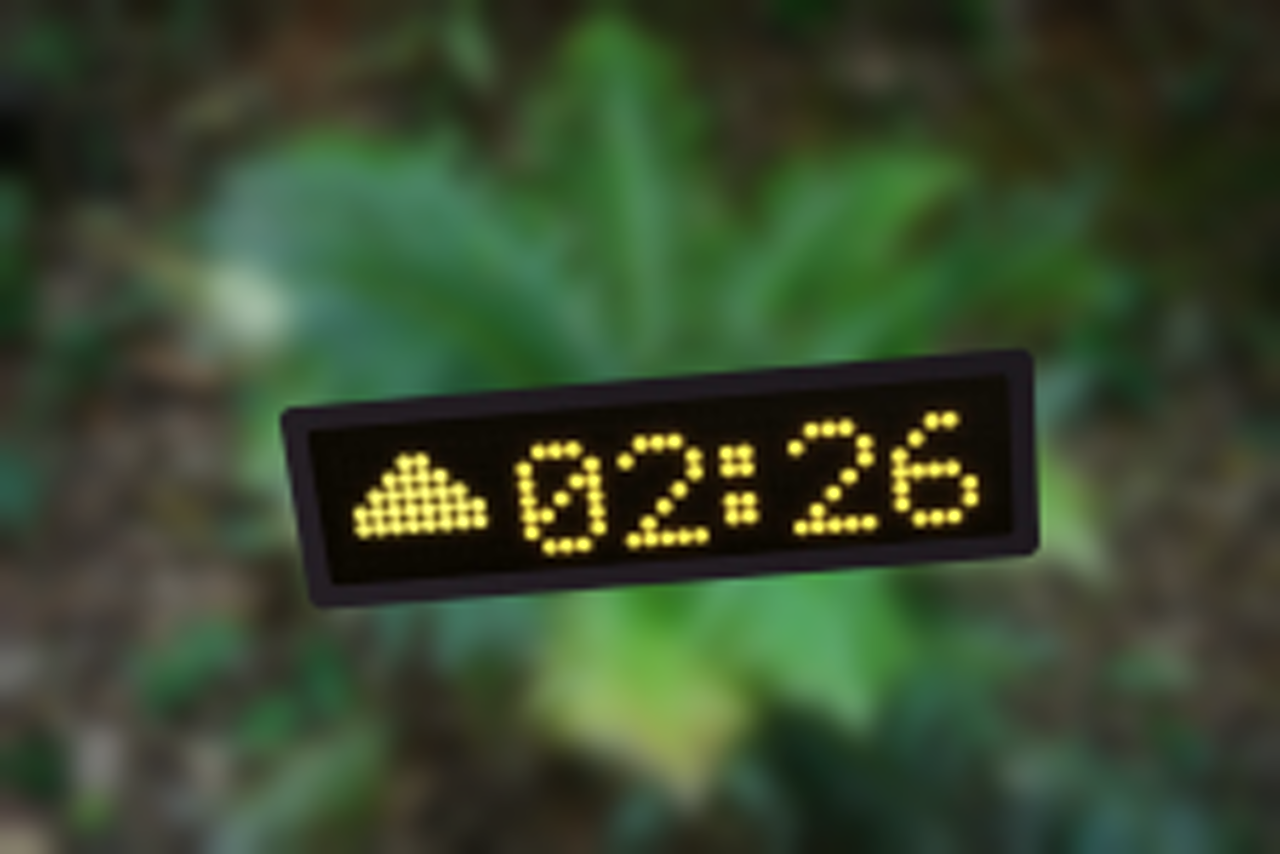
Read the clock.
2:26
